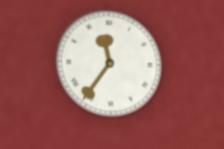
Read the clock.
11:36
